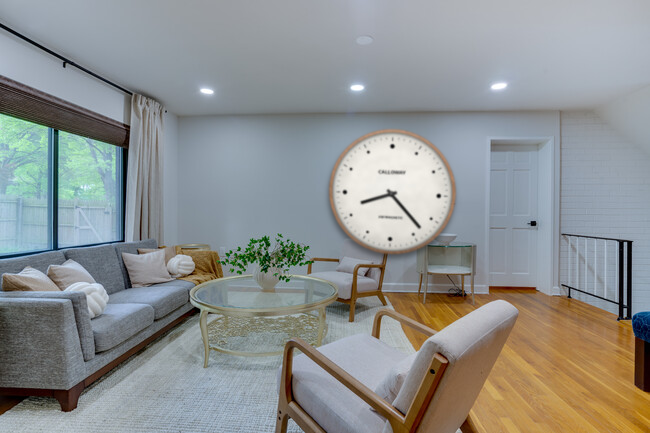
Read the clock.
8:23
